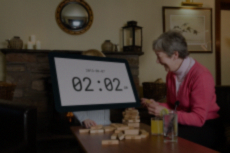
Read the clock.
2:02
